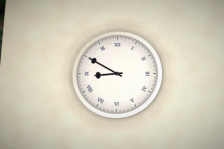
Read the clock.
8:50
